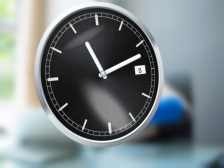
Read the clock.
11:12
